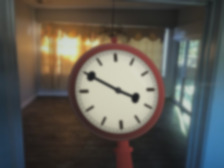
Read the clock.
3:50
